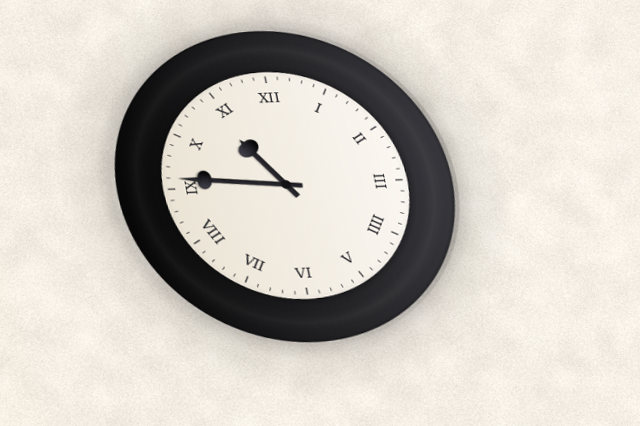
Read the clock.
10:46
